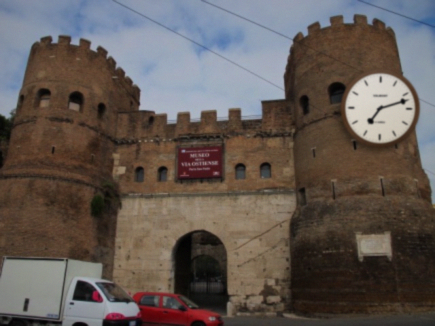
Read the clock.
7:12
